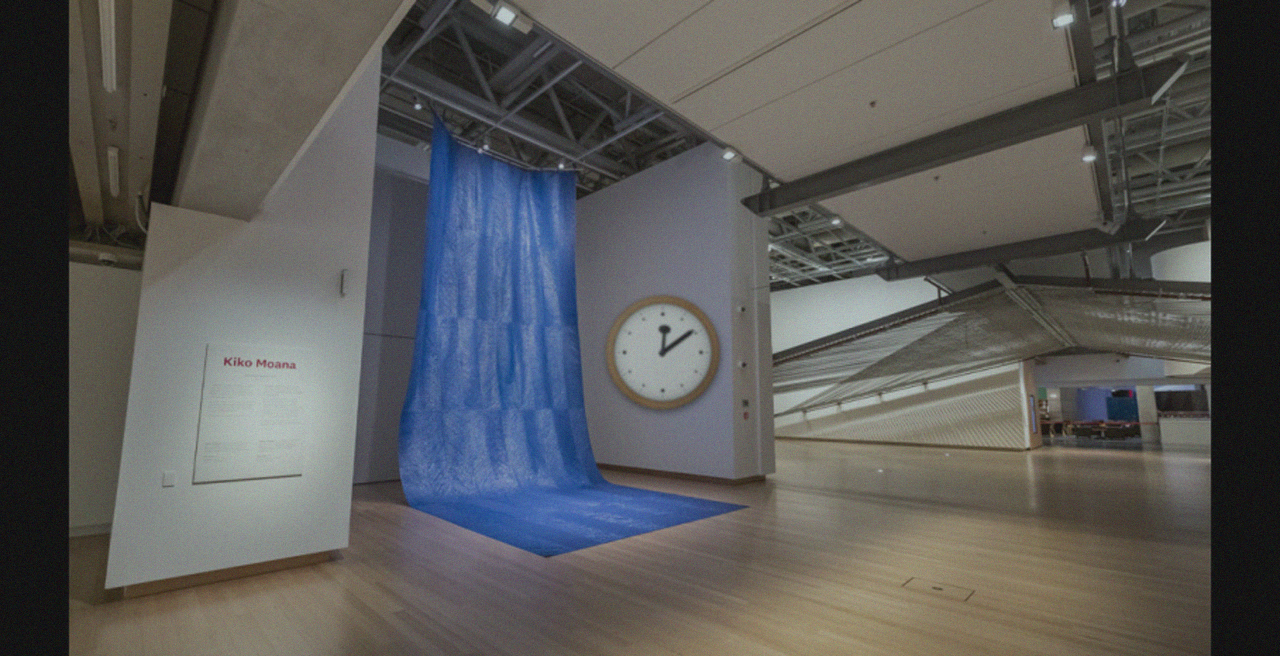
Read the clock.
12:09
